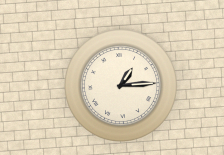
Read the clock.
1:15
